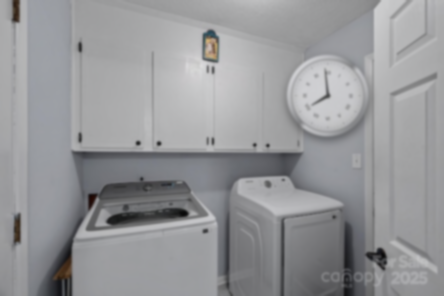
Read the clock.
7:59
